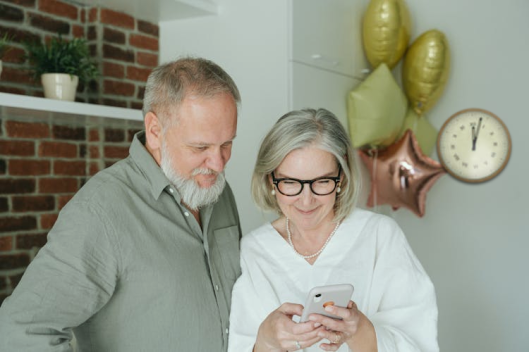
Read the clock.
12:03
